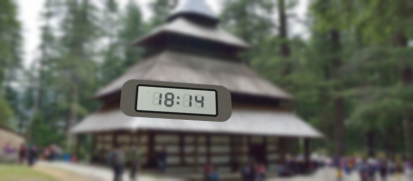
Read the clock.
18:14
